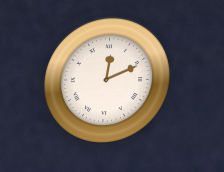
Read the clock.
12:11
